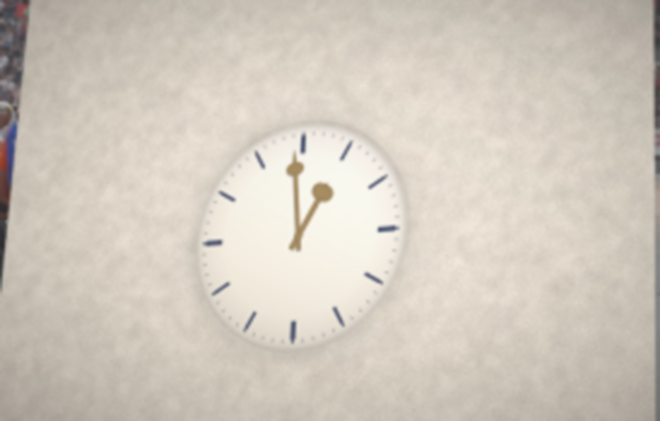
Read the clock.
12:59
